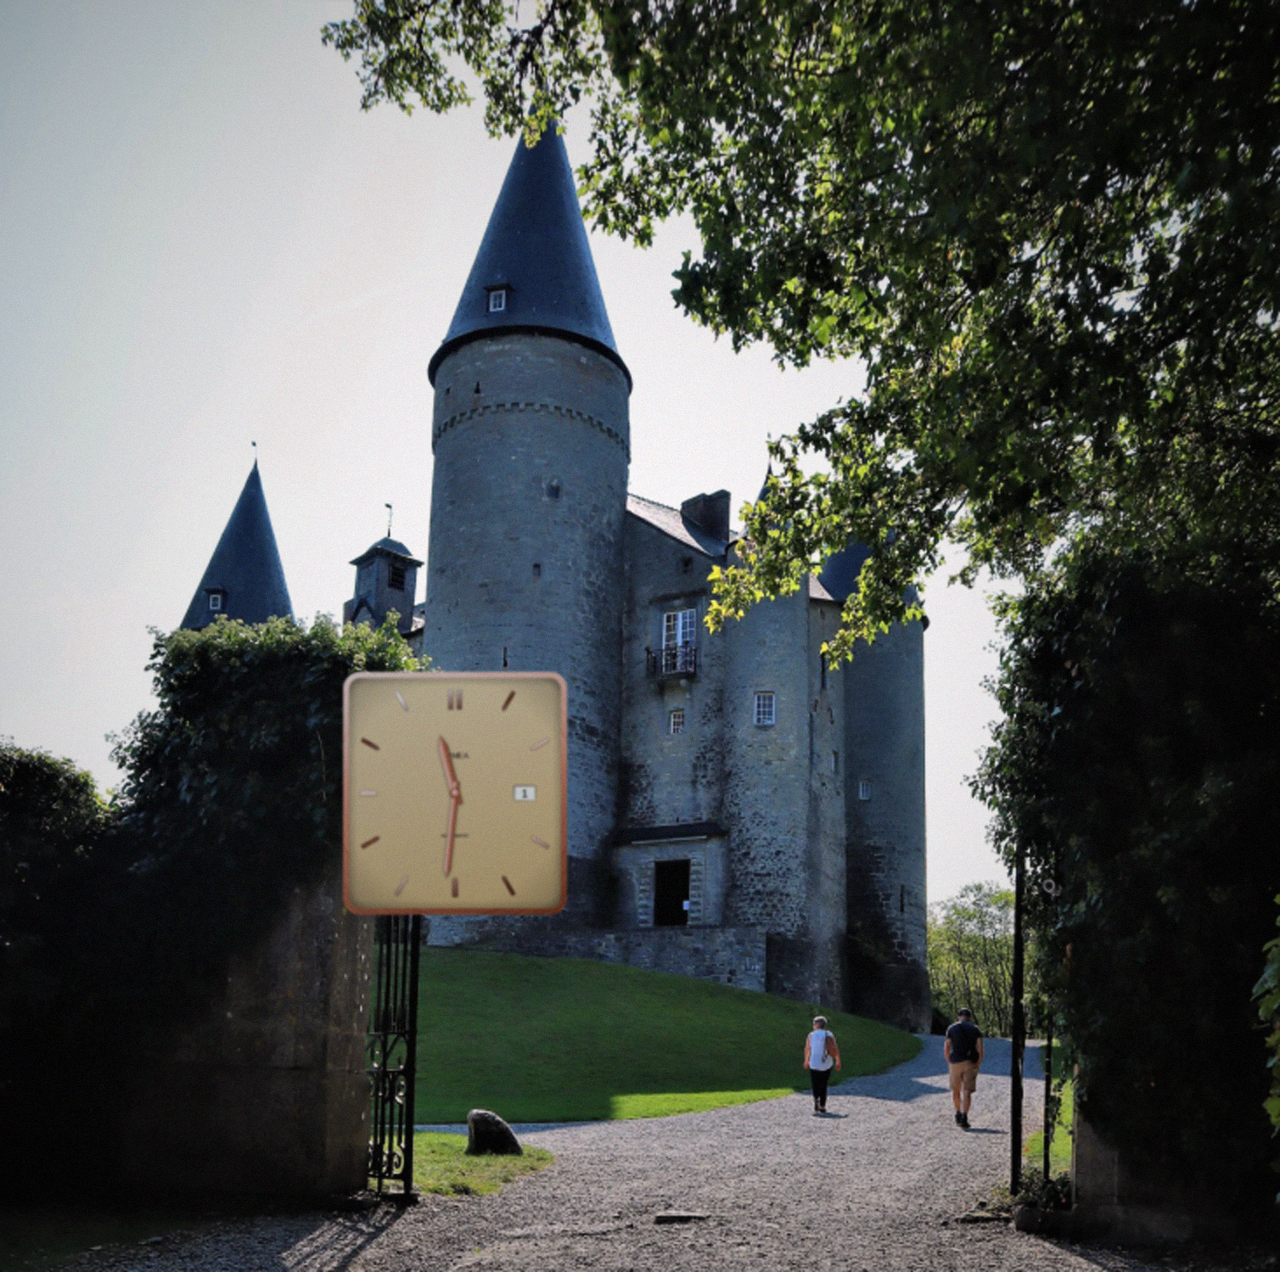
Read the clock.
11:31
